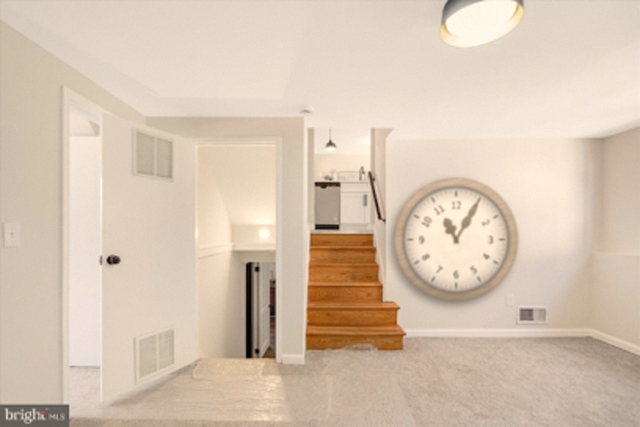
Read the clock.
11:05
